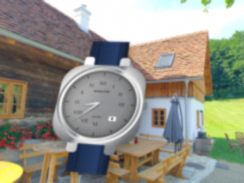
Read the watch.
8:38
